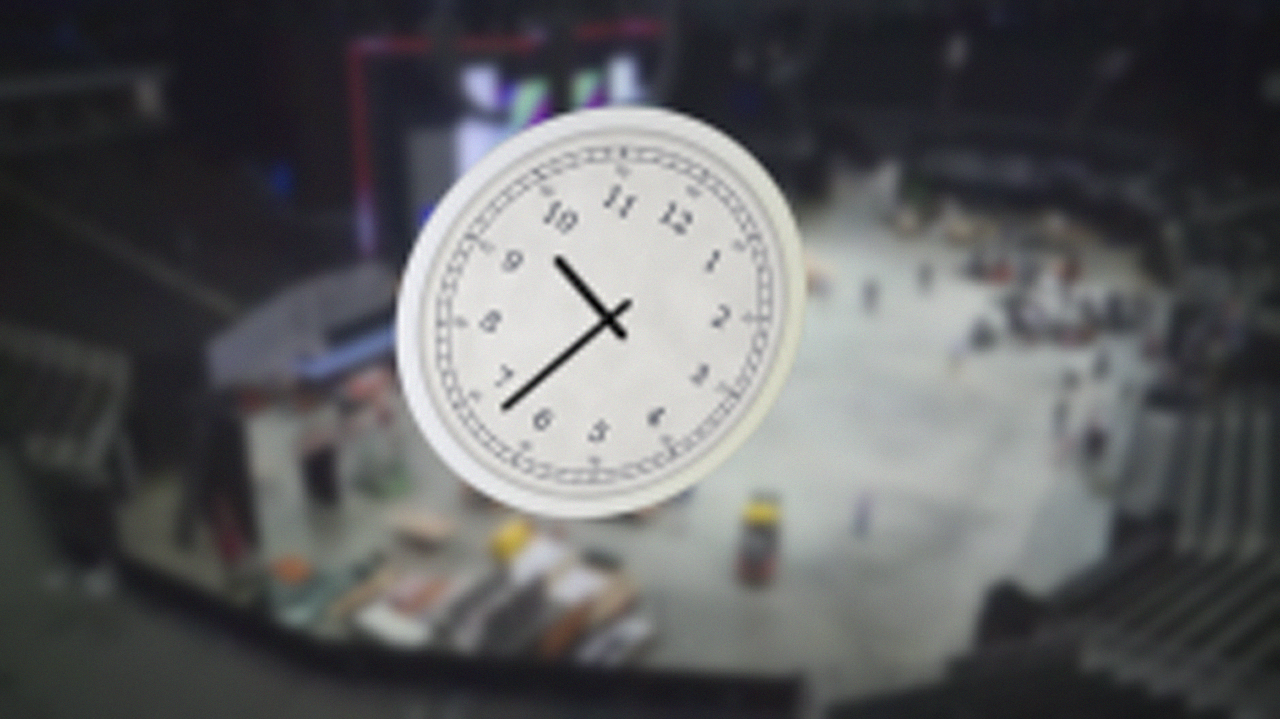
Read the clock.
9:33
